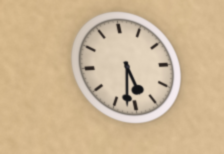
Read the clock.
5:32
